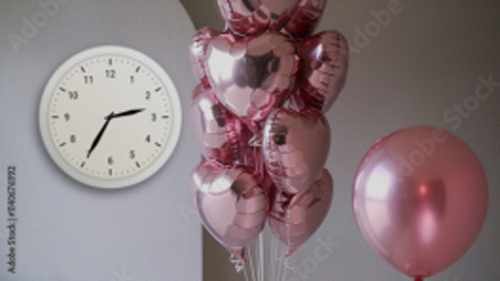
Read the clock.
2:35
